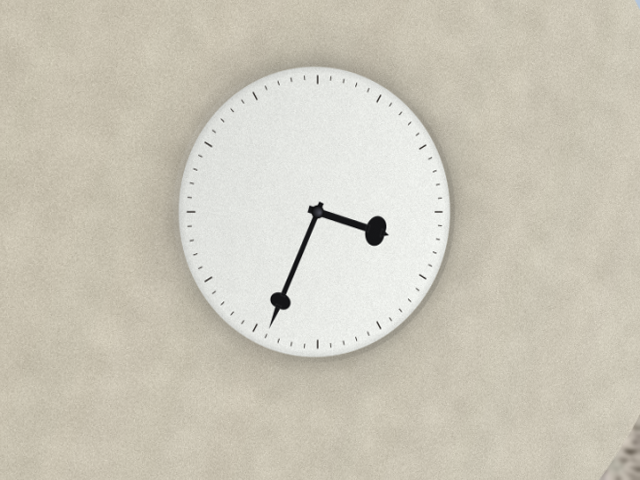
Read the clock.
3:34
